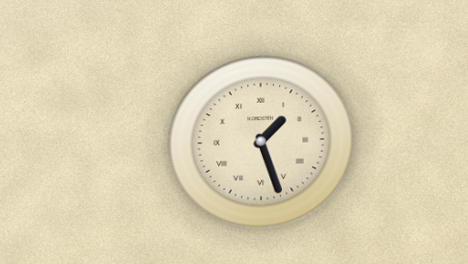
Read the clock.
1:27
